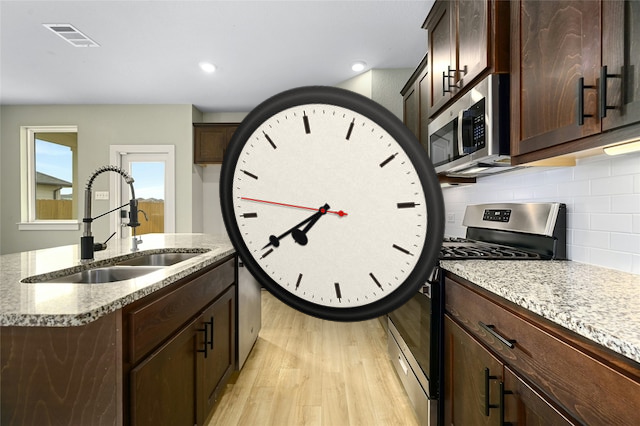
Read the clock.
7:40:47
